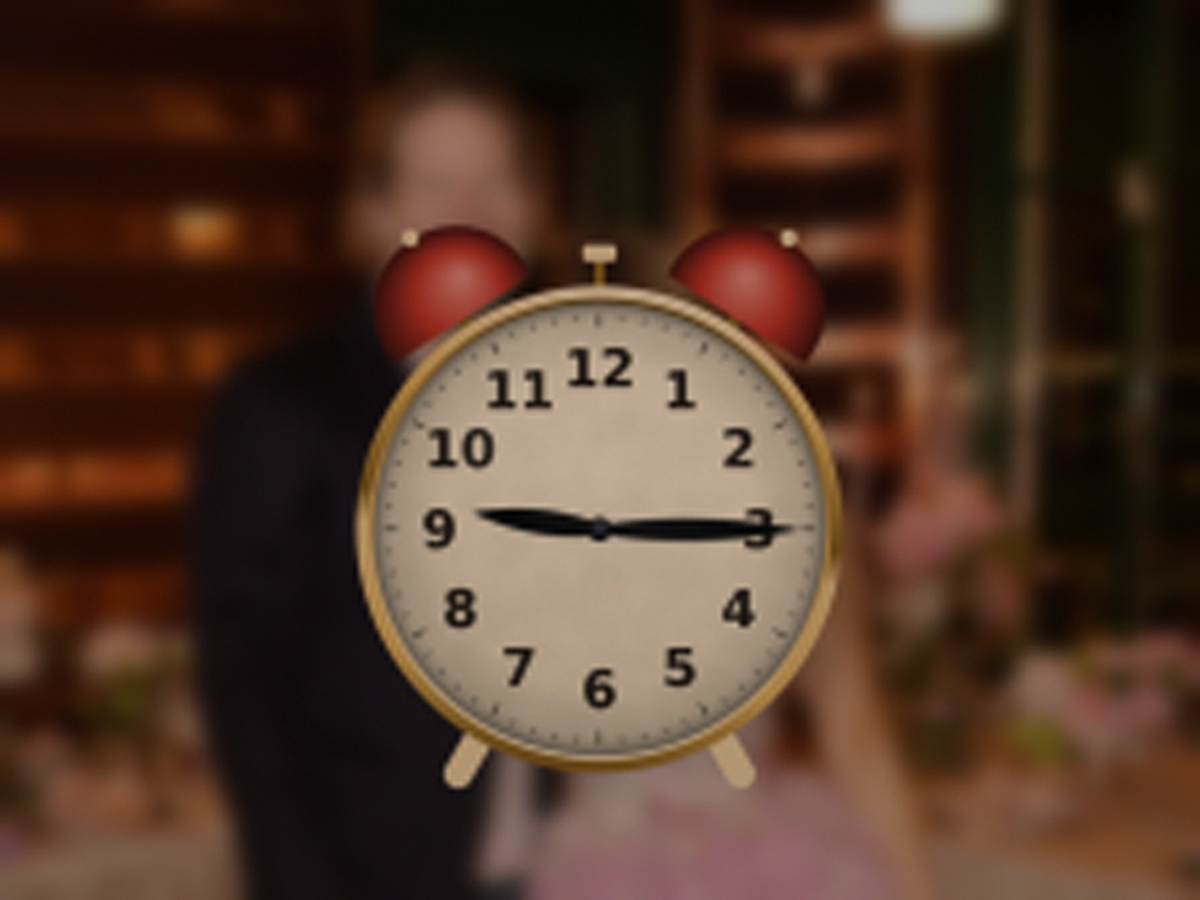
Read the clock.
9:15
